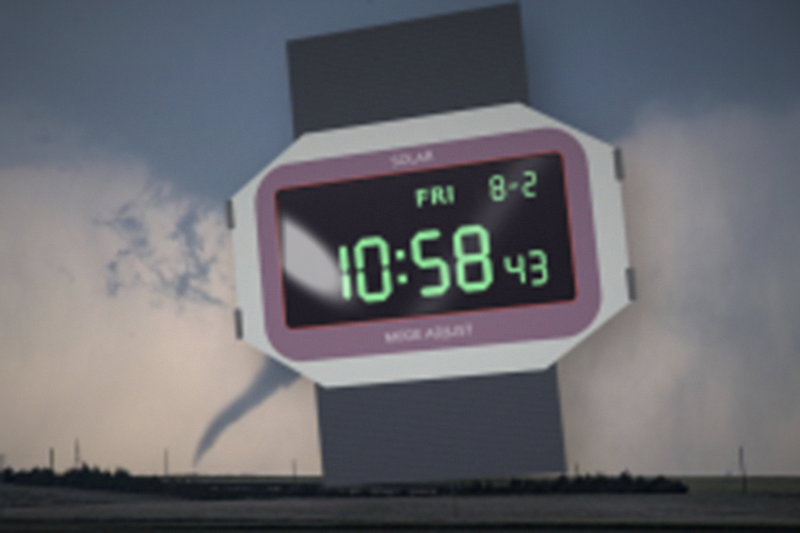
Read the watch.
10:58:43
